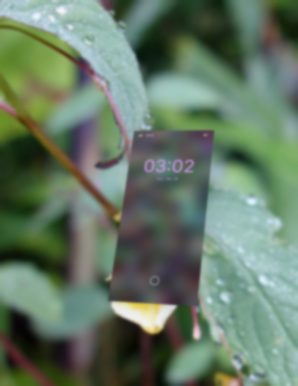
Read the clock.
3:02
